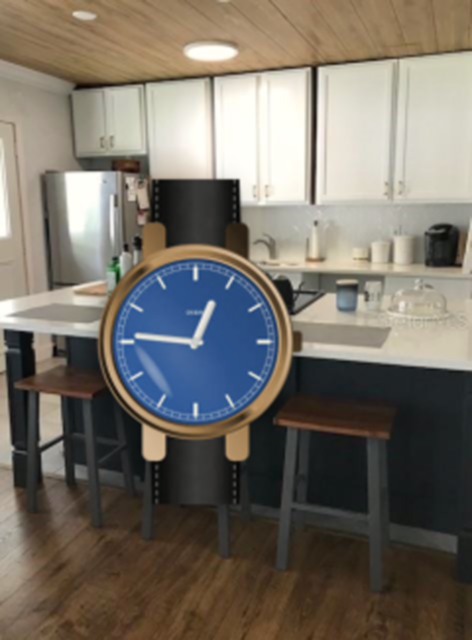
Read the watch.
12:46
